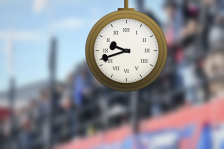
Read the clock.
9:42
